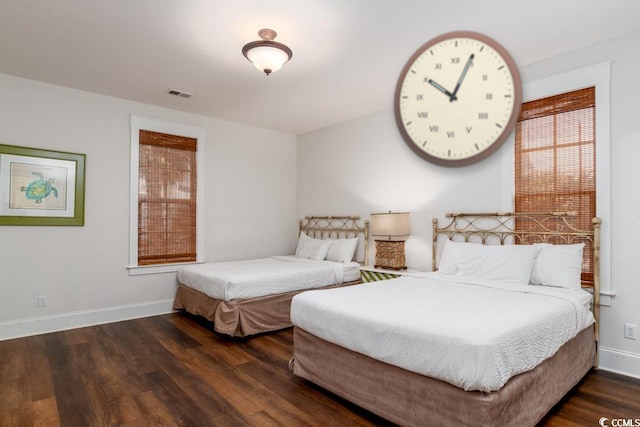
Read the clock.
10:04
